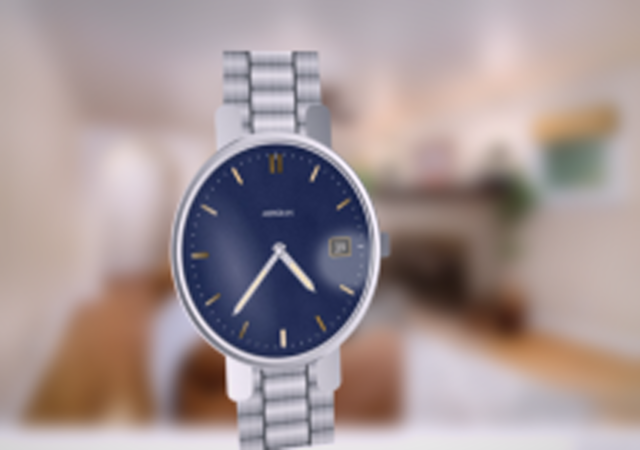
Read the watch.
4:37
